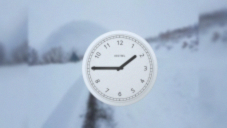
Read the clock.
1:45
